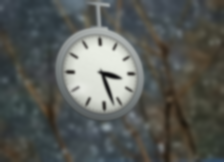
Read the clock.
3:27
